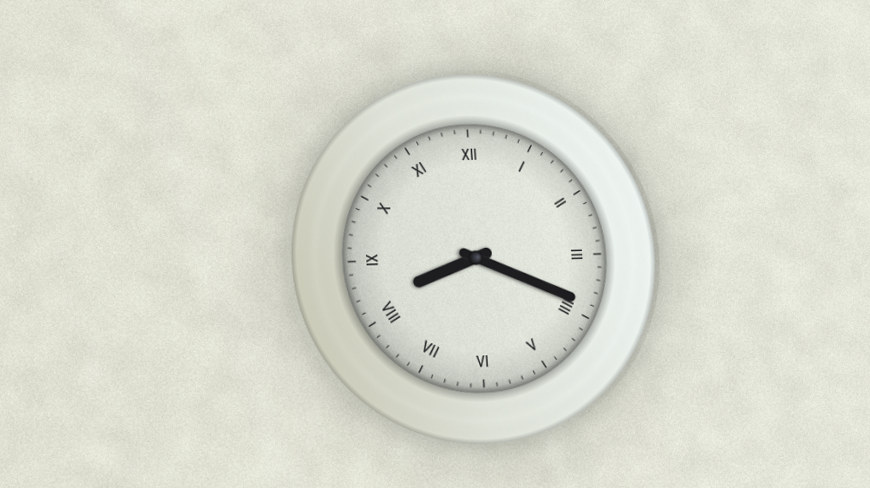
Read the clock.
8:19
